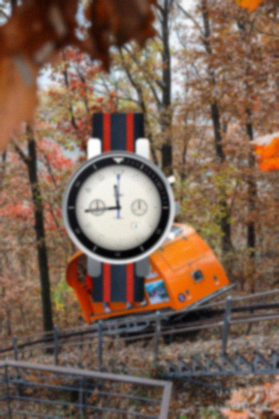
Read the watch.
11:44
